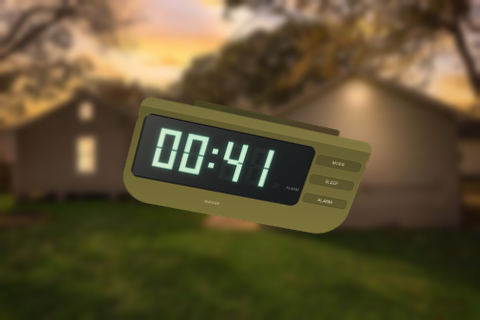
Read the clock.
0:41
